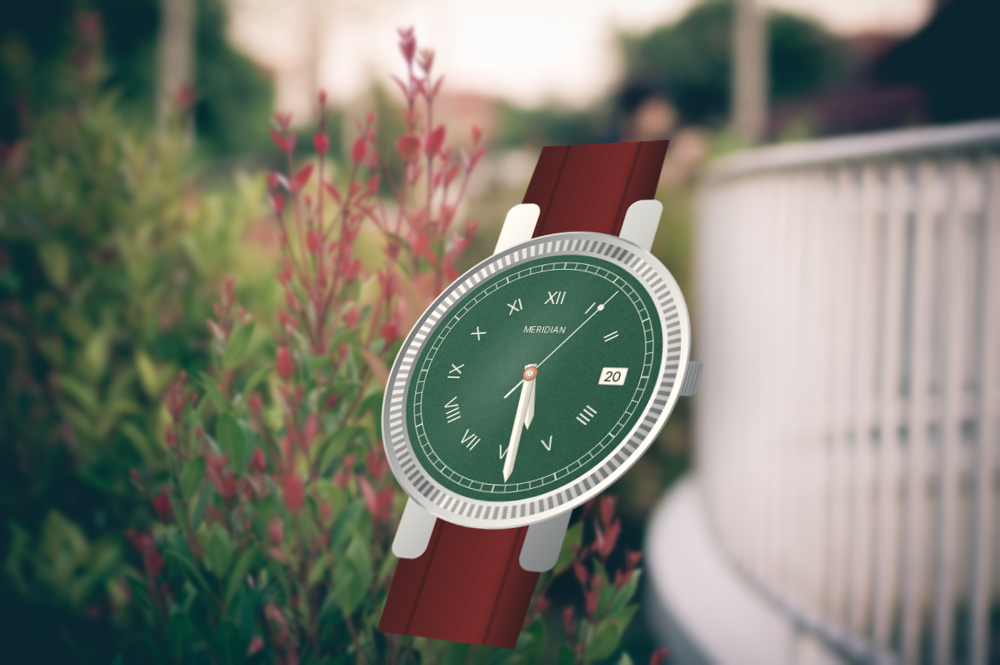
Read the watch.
5:29:06
